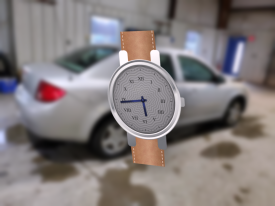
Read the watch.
5:44
